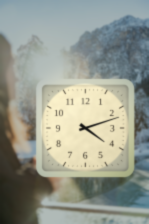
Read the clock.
4:12
